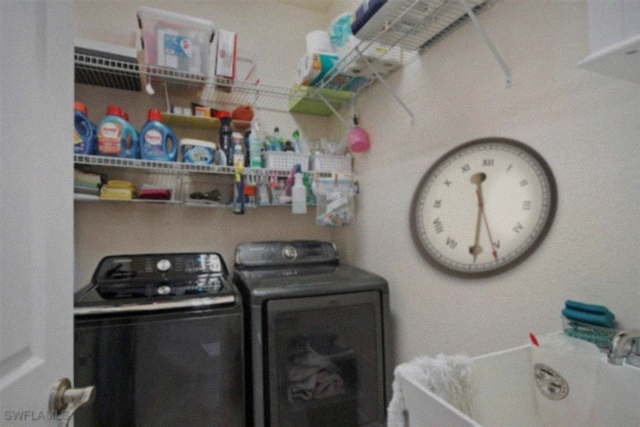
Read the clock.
11:29:26
